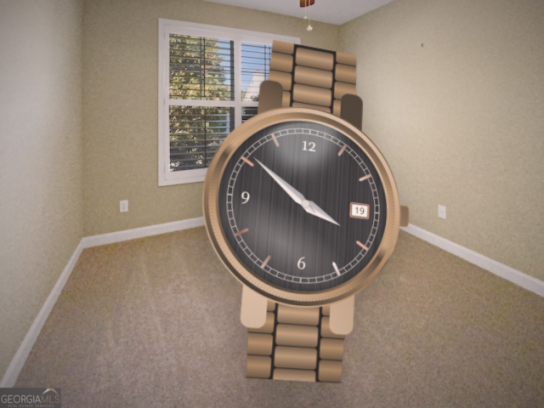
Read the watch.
3:51
